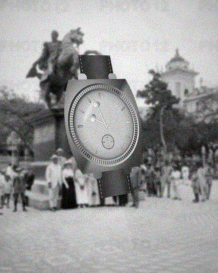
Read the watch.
9:57
